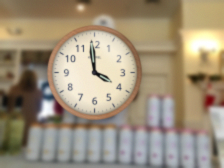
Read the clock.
3:59
